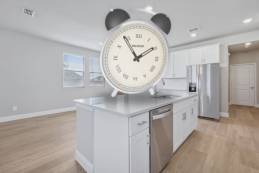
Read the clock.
1:54
